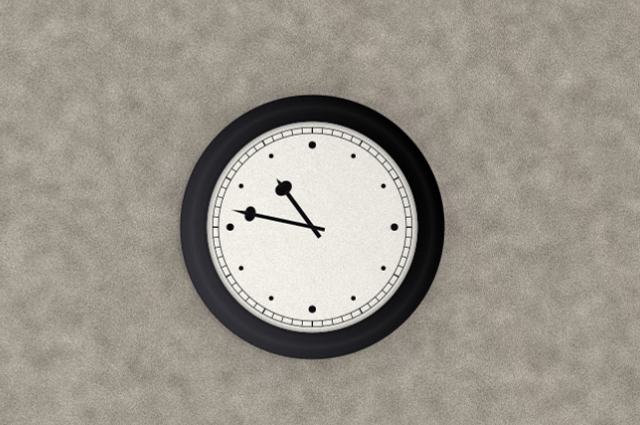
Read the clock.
10:47
